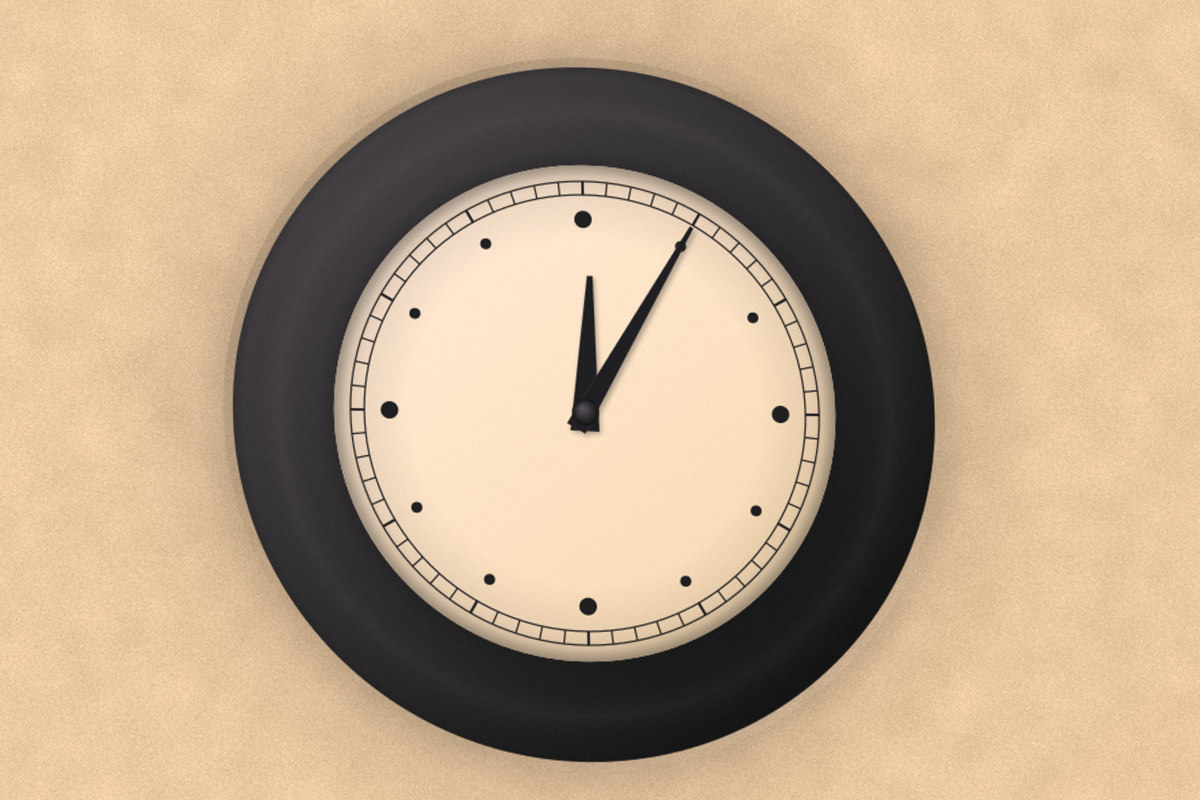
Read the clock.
12:05
